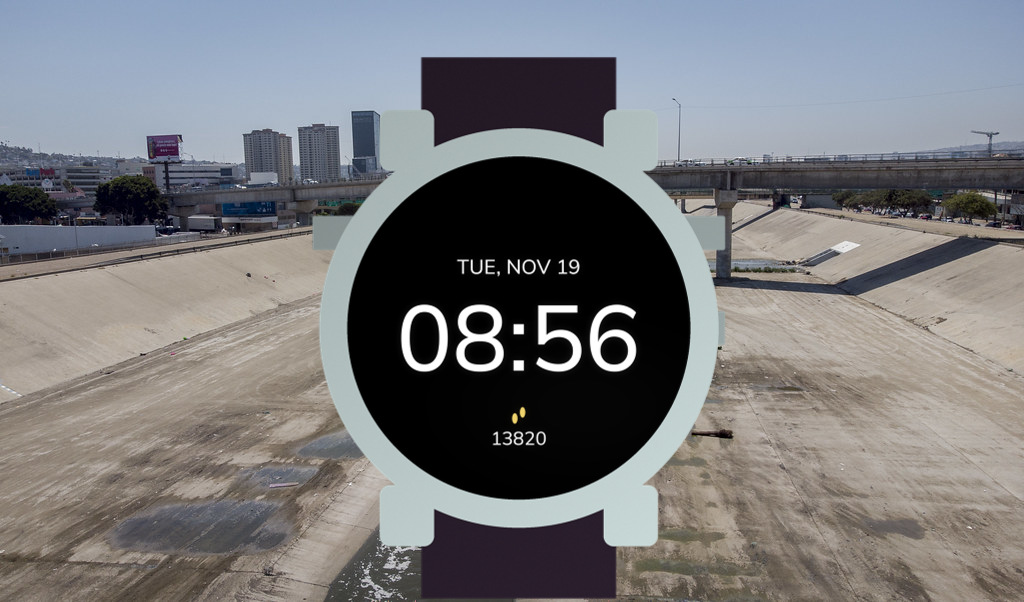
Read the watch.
8:56
